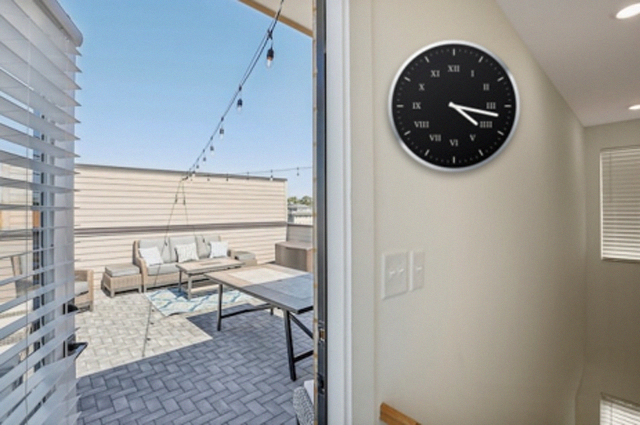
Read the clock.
4:17
